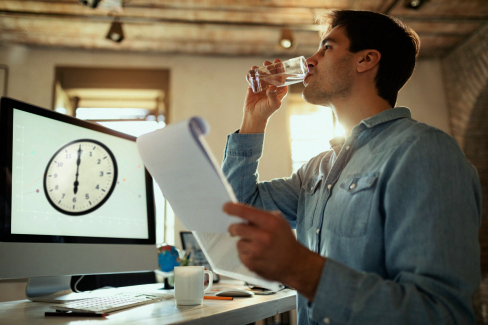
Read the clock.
6:00
